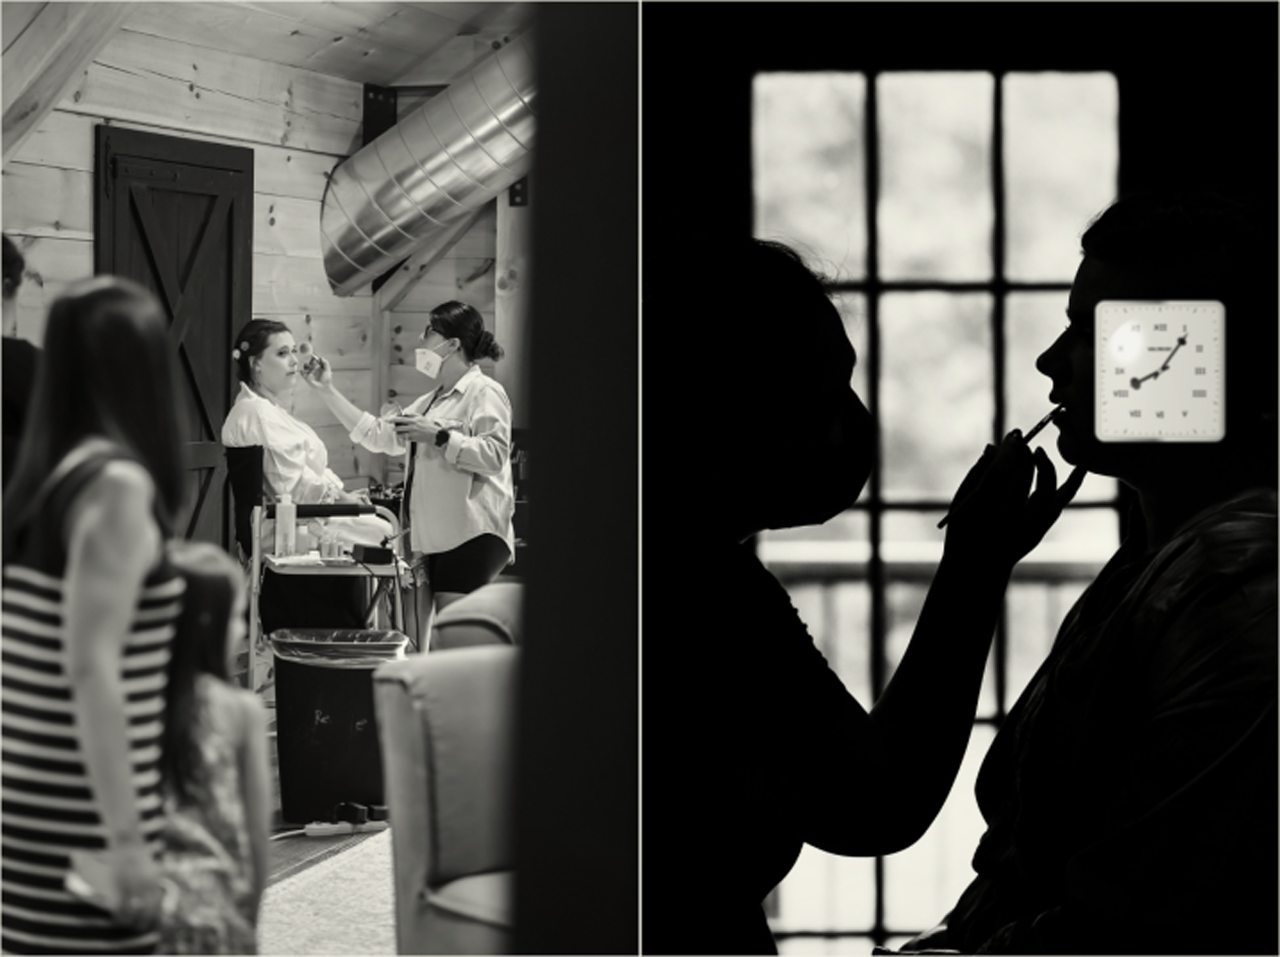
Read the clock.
8:06
